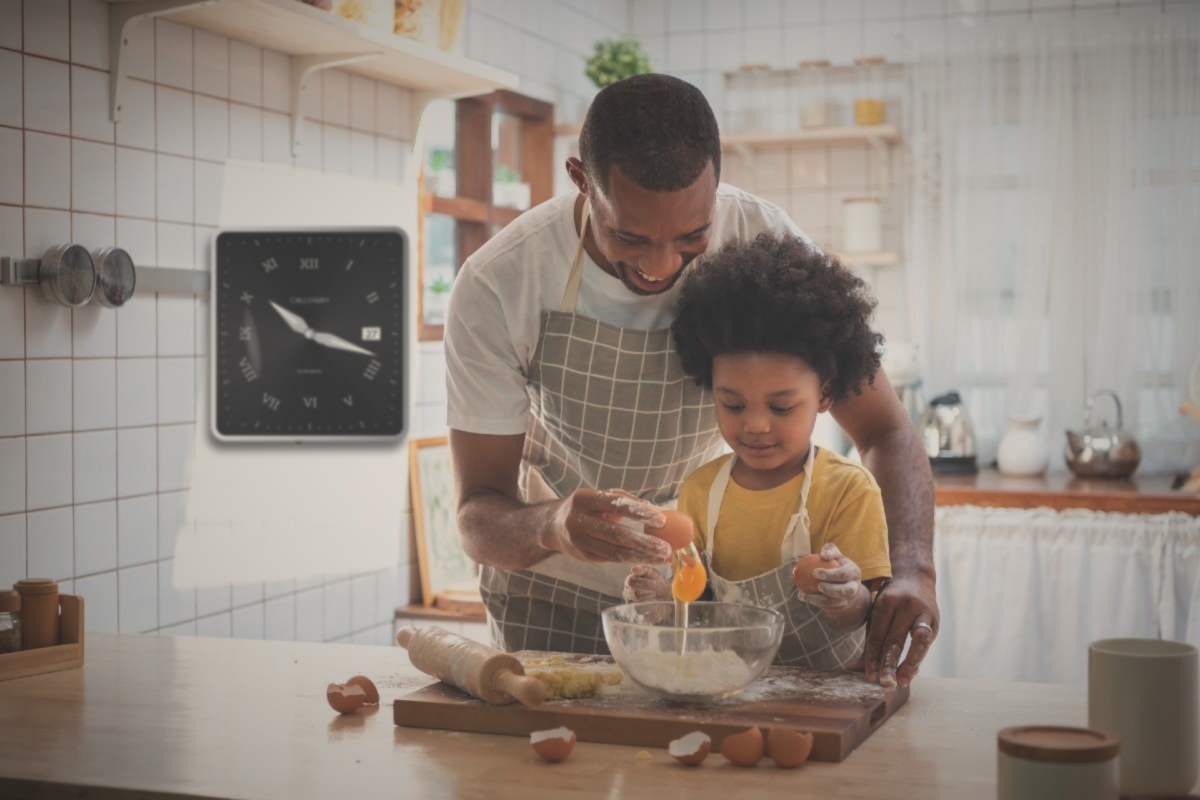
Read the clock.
10:18
